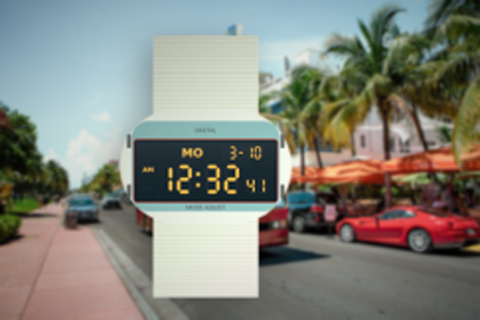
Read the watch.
12:32:41
